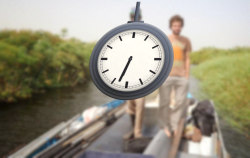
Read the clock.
6:33
